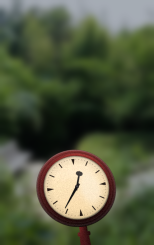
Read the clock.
12:36
